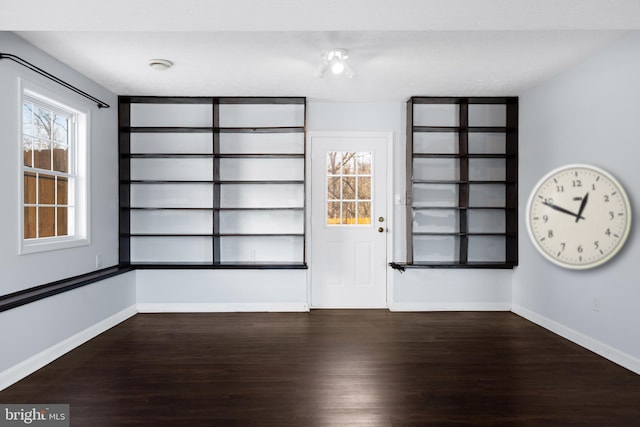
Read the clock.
12:49
